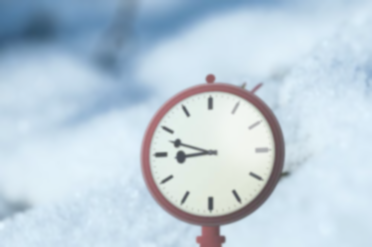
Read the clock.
8:48
